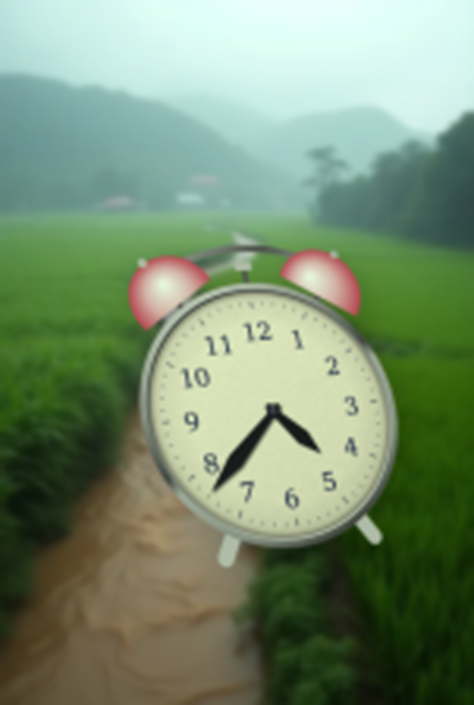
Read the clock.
4:38
